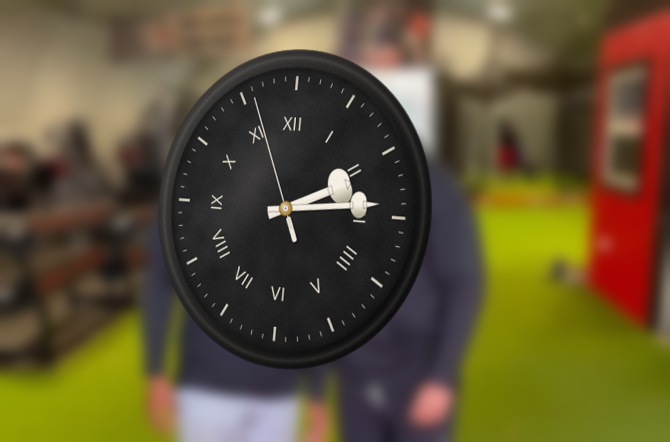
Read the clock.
2:13:56
